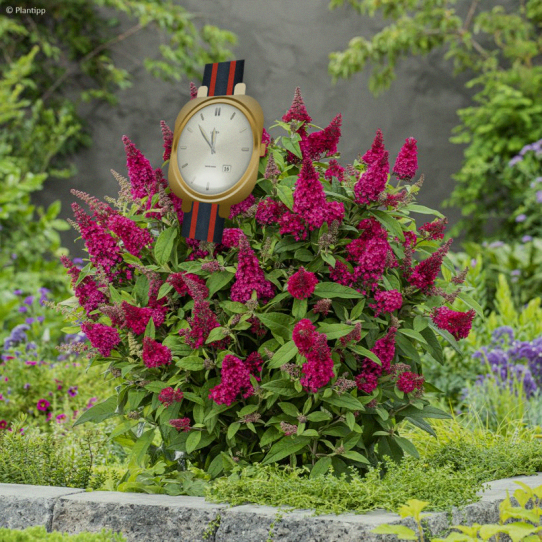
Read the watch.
11:53
